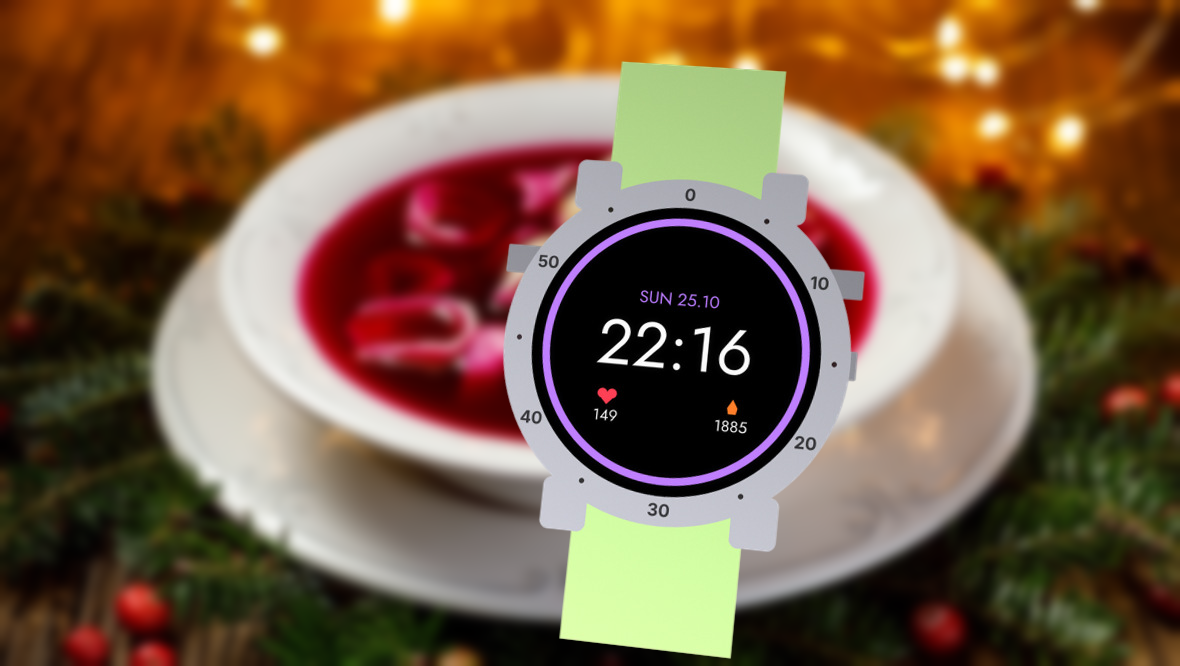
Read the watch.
22:16
